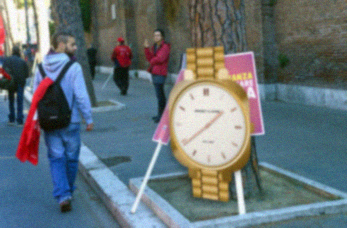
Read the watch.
1:39
